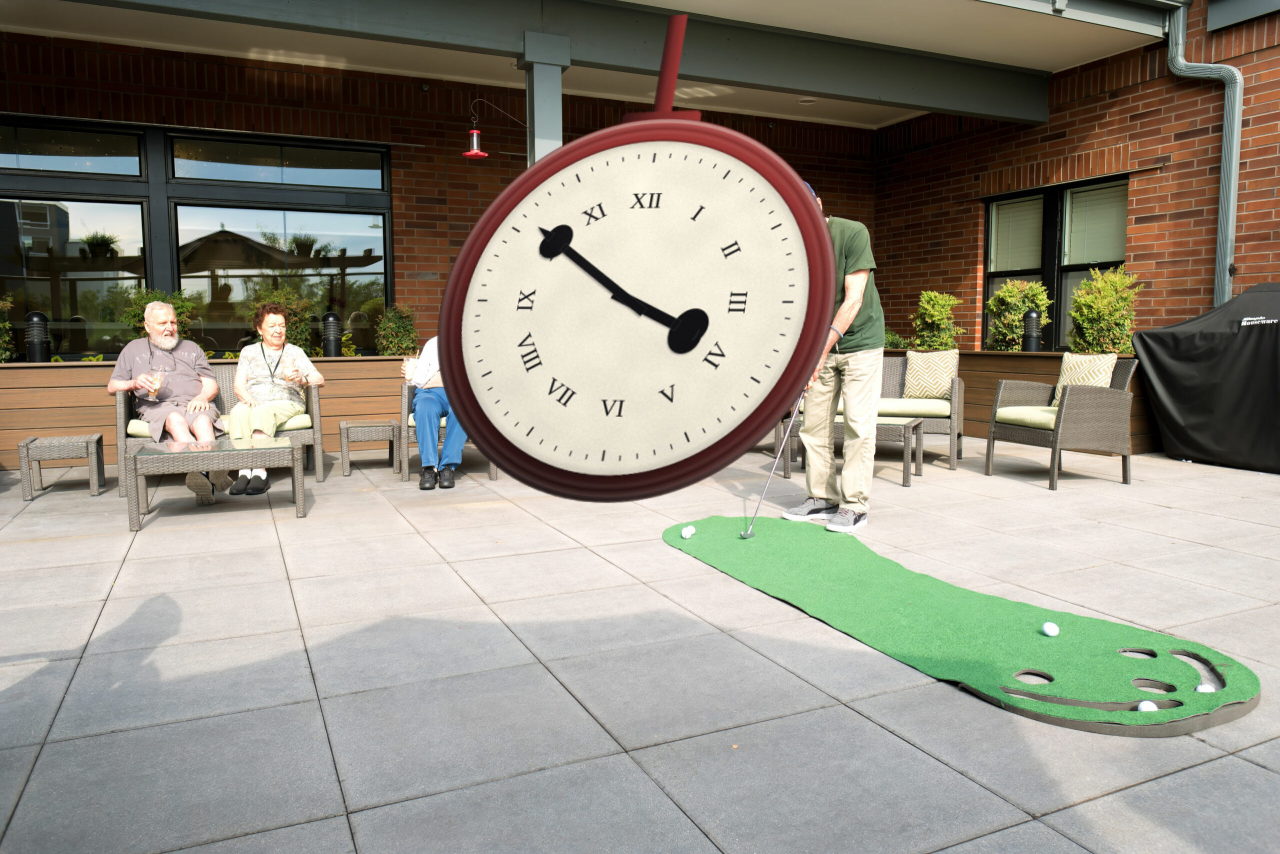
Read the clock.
3:51
